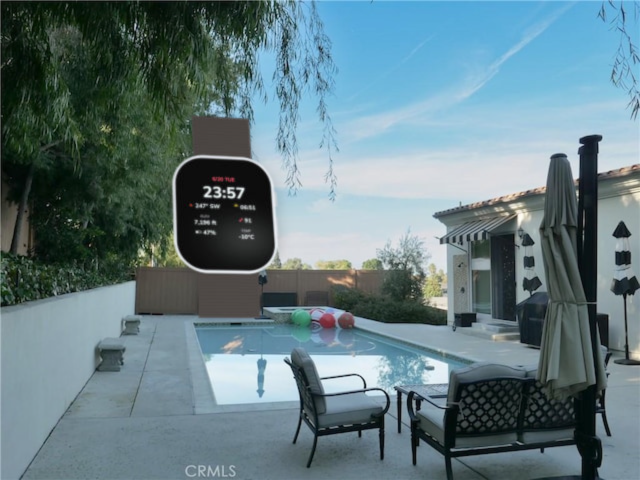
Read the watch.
23:57
